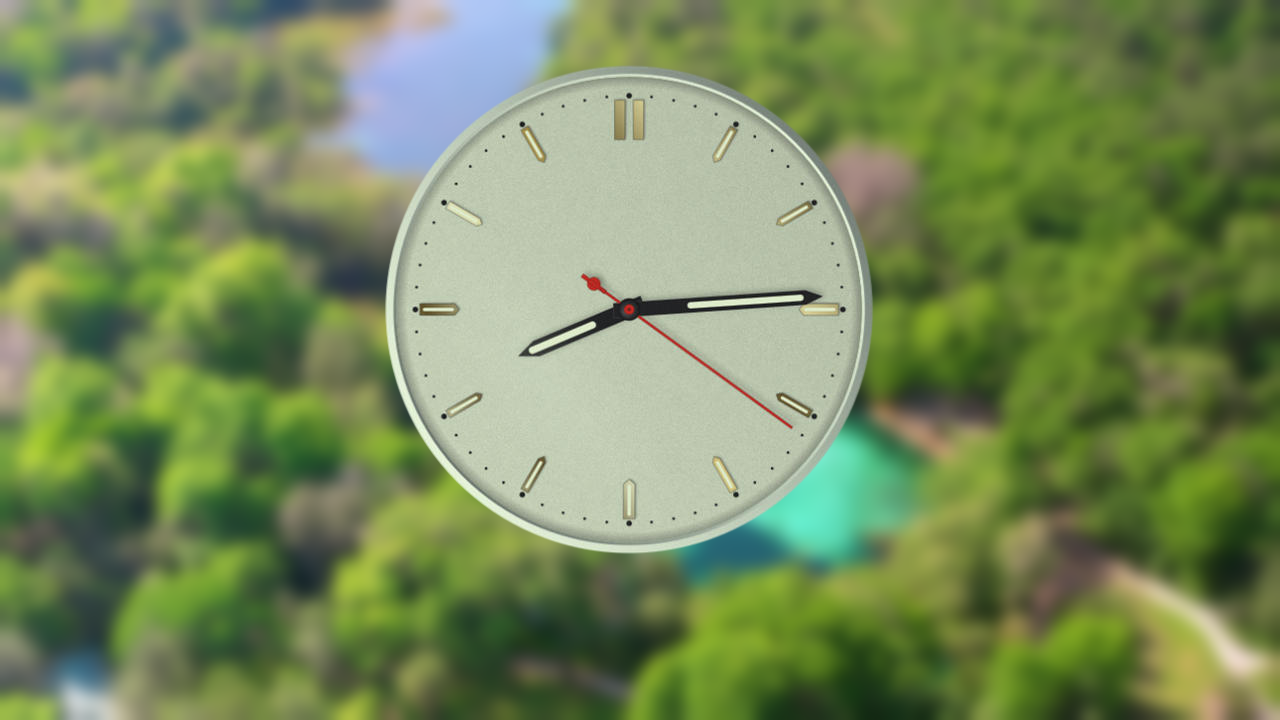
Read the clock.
8:14:21
